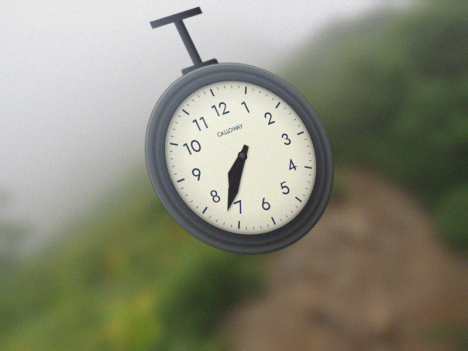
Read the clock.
7:37
